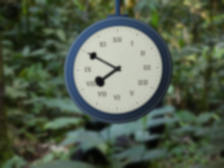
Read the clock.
7:50
